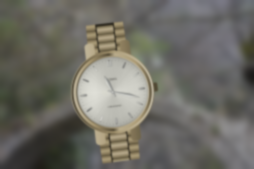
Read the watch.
11:18
